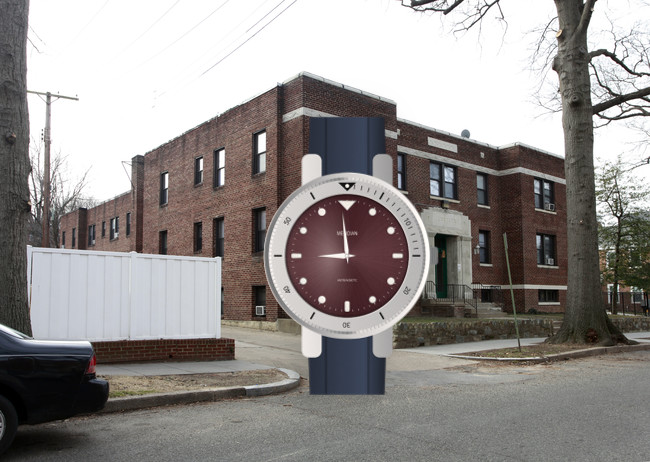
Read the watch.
8:59
